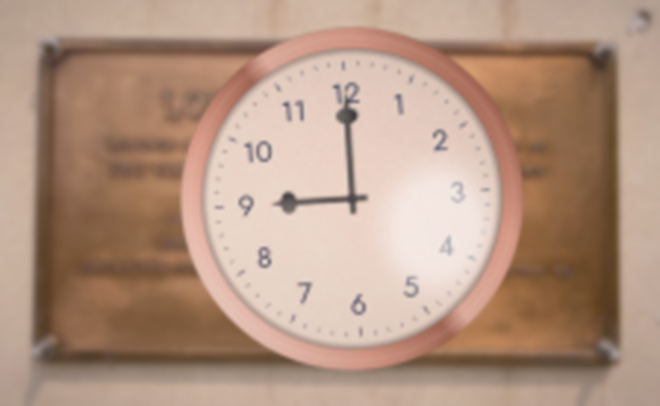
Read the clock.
9:00
